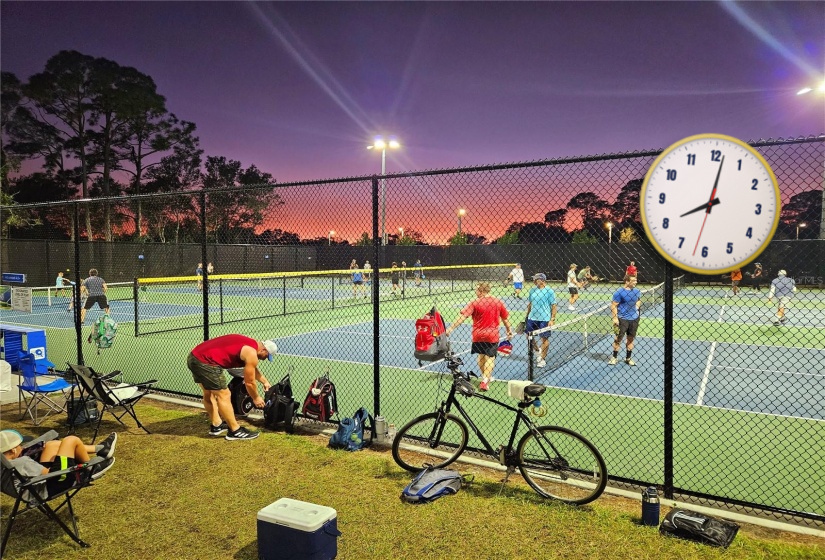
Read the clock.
8:01:32
